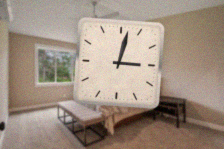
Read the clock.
3:02
